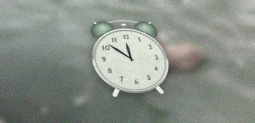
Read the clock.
11:52
